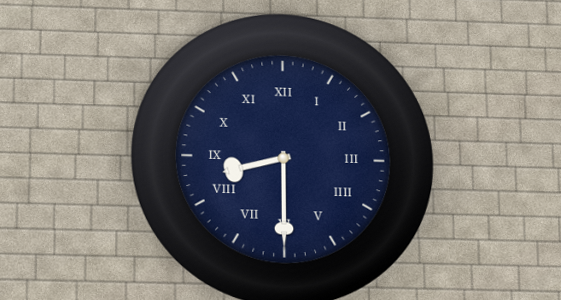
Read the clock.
8:30
